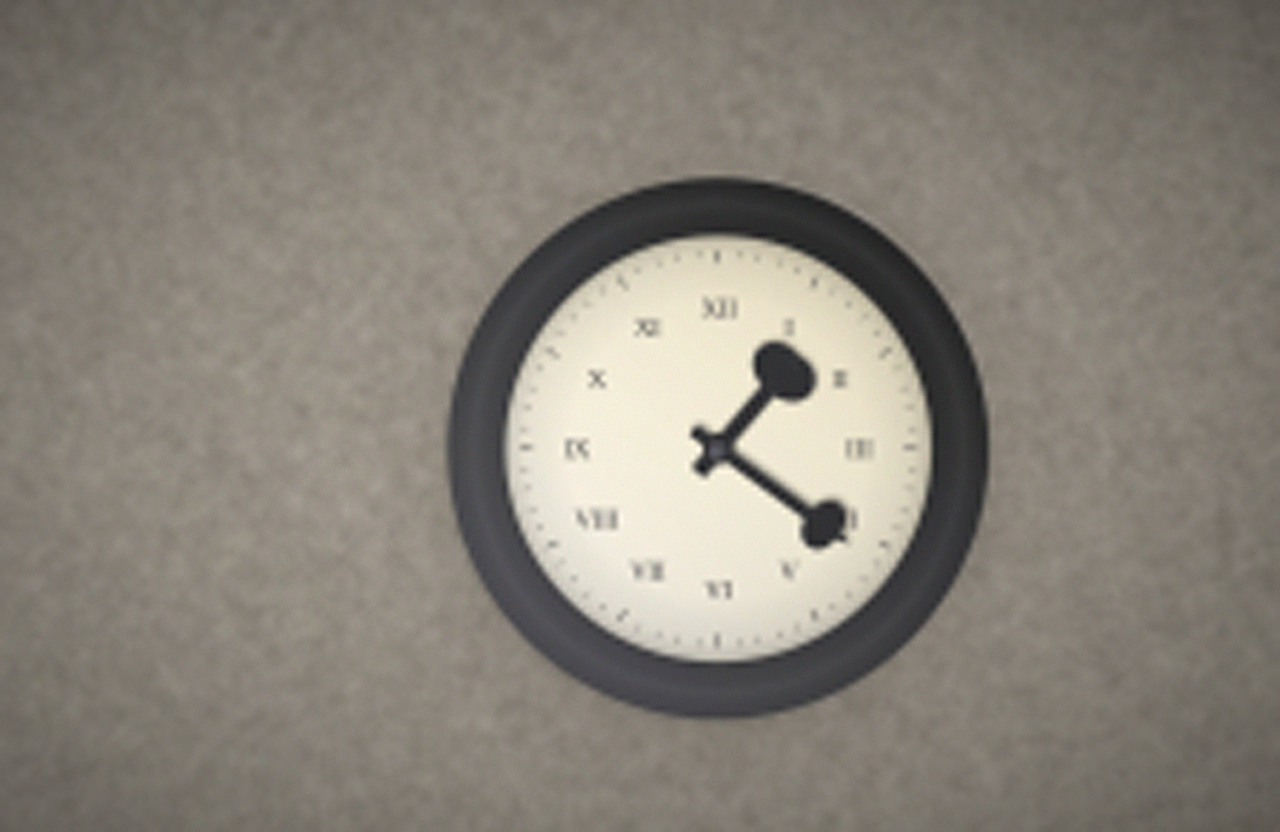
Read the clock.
1:21
